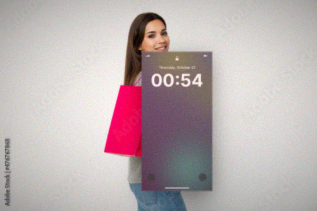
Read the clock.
0:54
